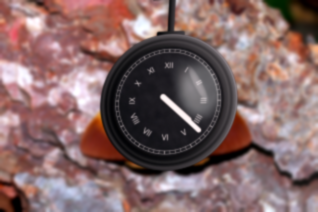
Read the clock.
4:22
